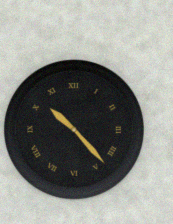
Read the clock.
10:23
